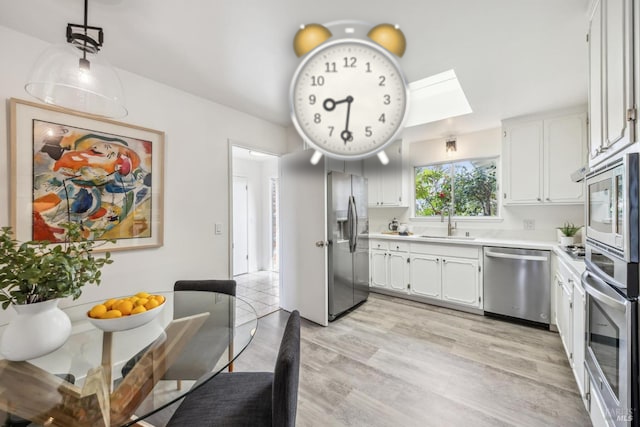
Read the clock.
8:31
